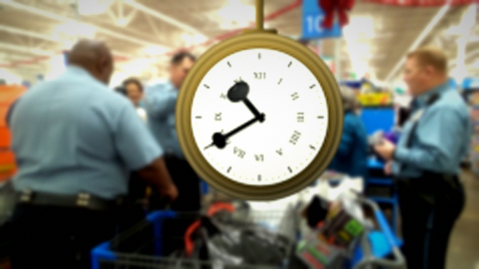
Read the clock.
10:40
